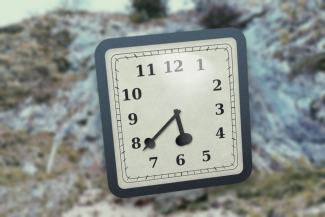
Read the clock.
5:38
